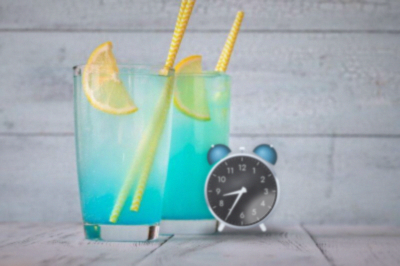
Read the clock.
8:35
